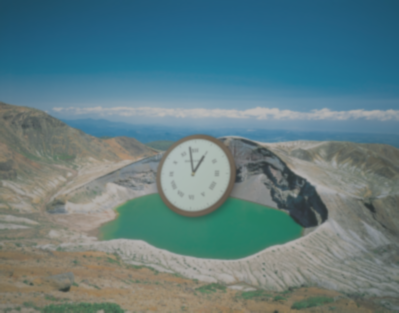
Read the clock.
12:58
